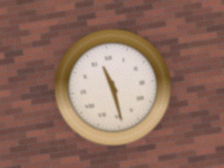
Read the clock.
11:29
